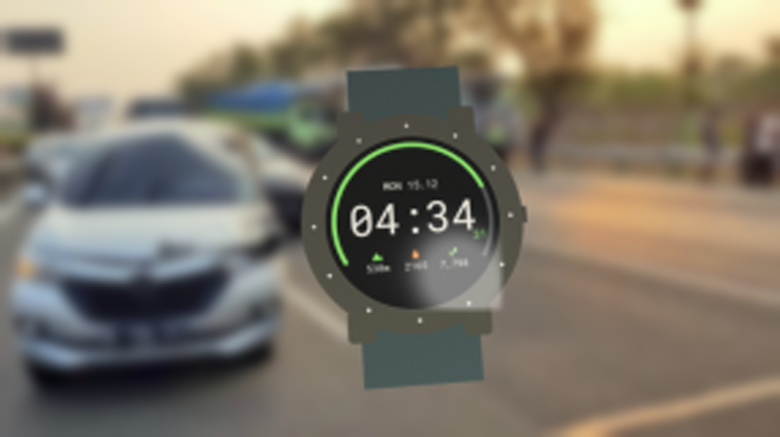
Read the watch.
4:34
